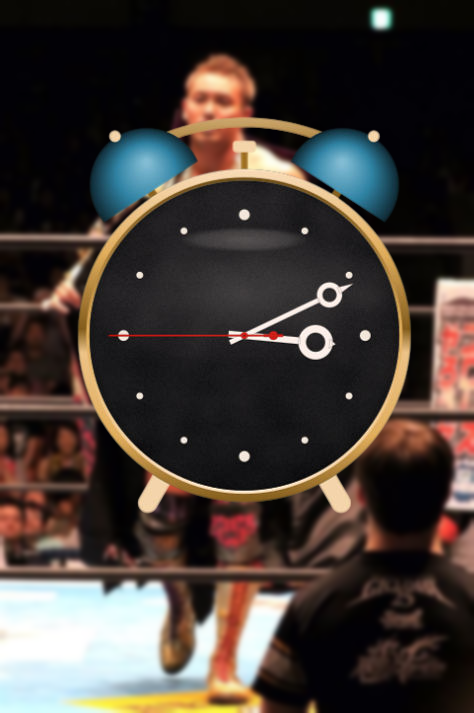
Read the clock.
3:10:45
